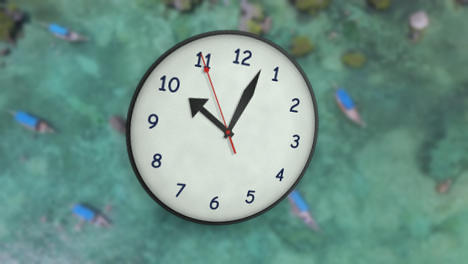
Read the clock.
10:02:55
